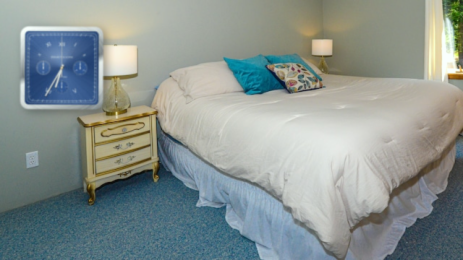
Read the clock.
6:35
